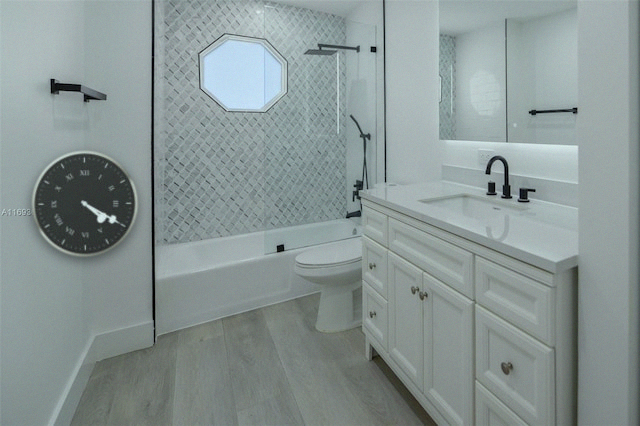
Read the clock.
4:20
